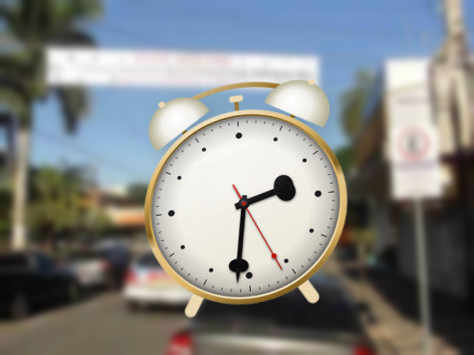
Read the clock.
2:31:26
